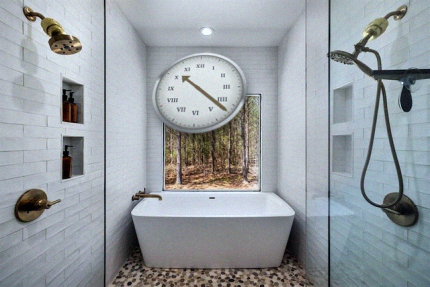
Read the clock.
10:22
